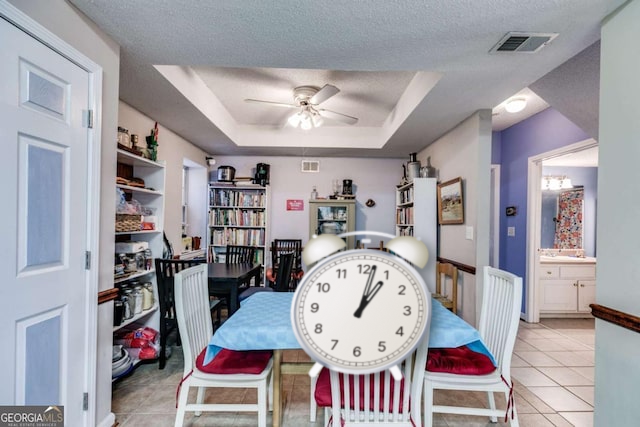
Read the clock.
1:02
